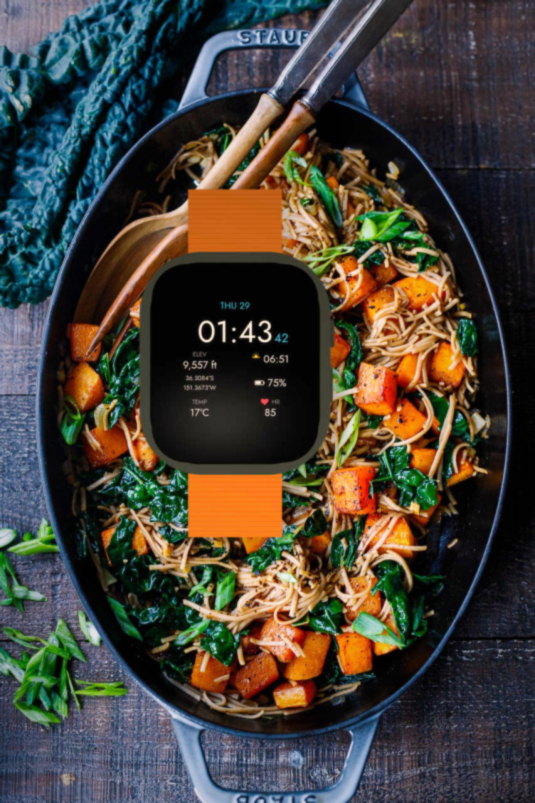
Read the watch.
1:43:42
